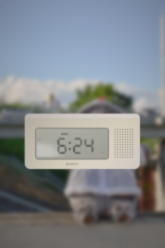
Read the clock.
6:24
